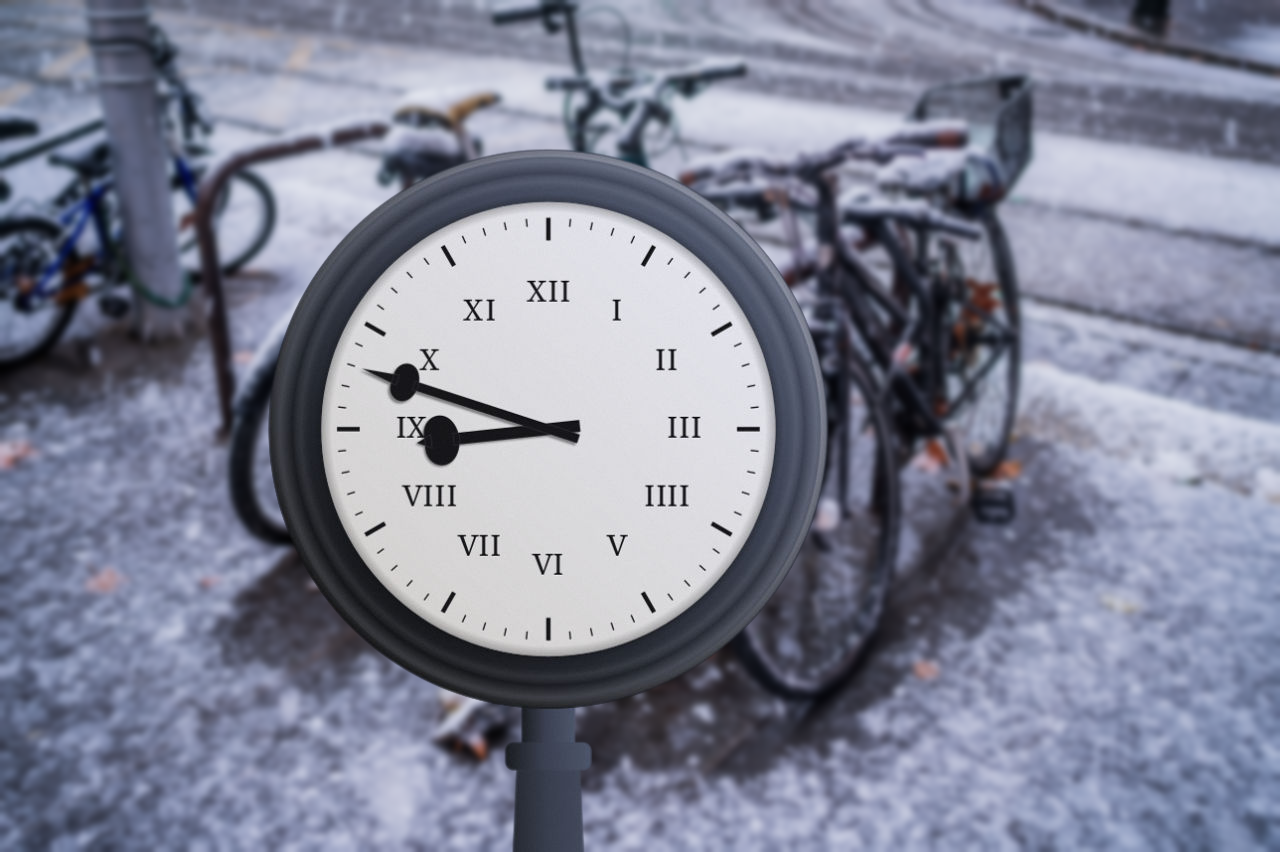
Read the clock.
8:48
